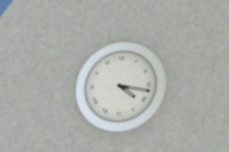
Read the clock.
4:17
